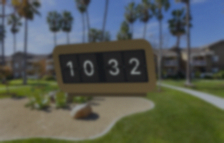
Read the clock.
10:32
